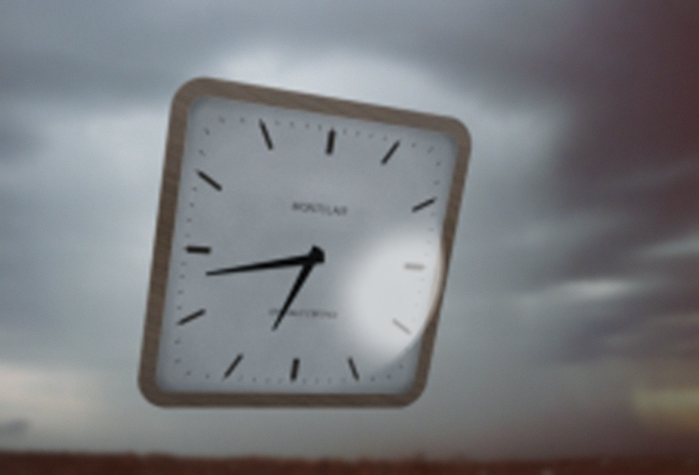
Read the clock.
6:43
